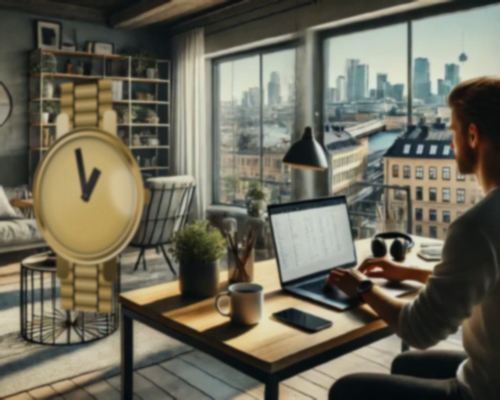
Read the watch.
12:58
